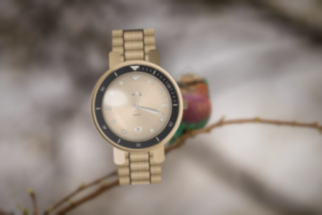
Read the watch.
12:18
